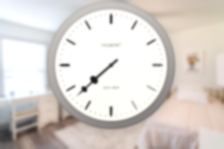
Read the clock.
7:38
